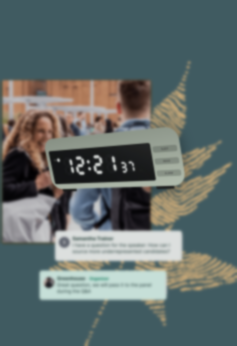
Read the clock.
12:21
